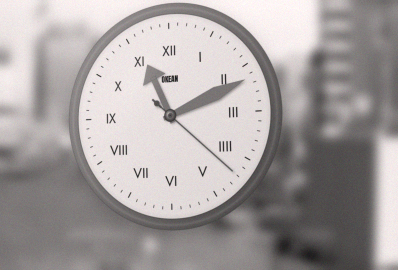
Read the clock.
11:11:22
